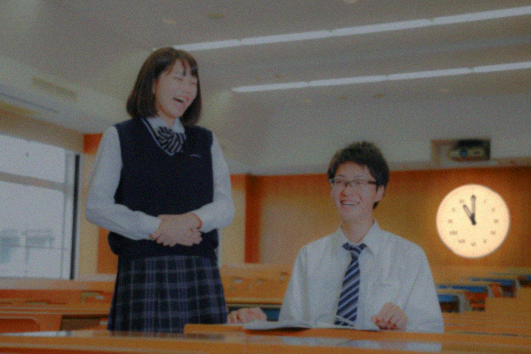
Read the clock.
11:00
